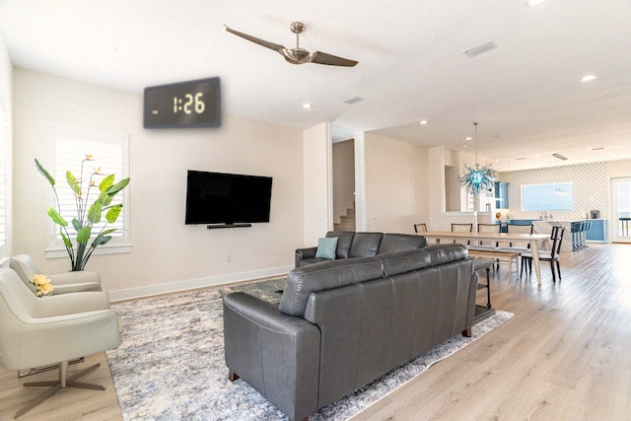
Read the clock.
1:26
